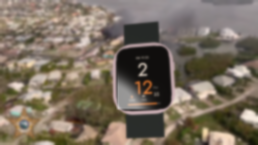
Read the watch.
2:12
